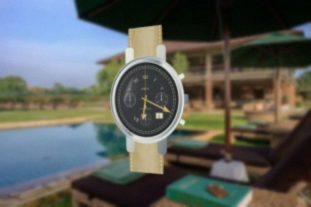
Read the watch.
6:19
